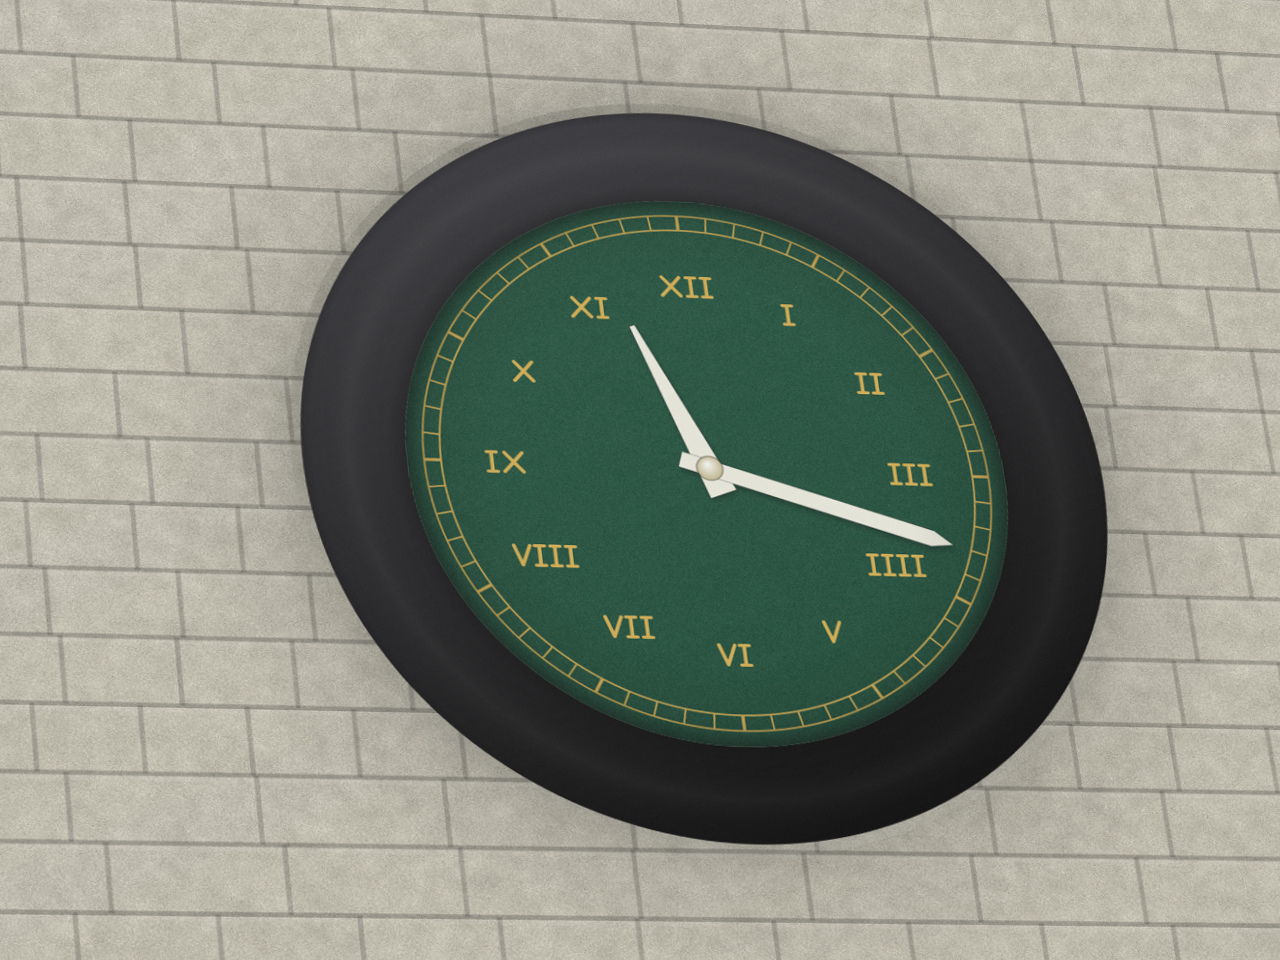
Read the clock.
11:18
